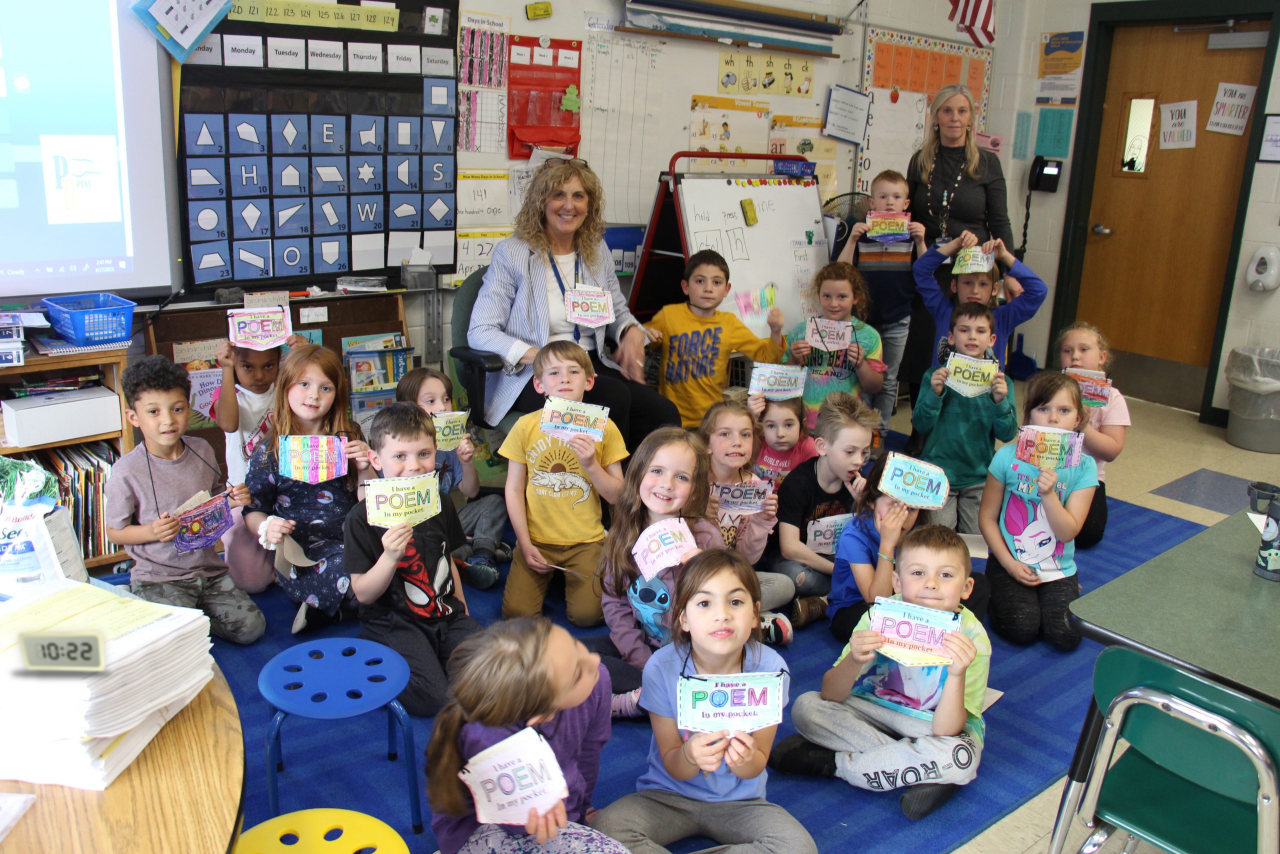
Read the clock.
10:22
